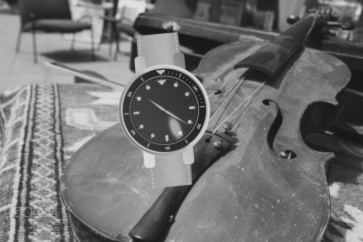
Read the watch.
10:21
